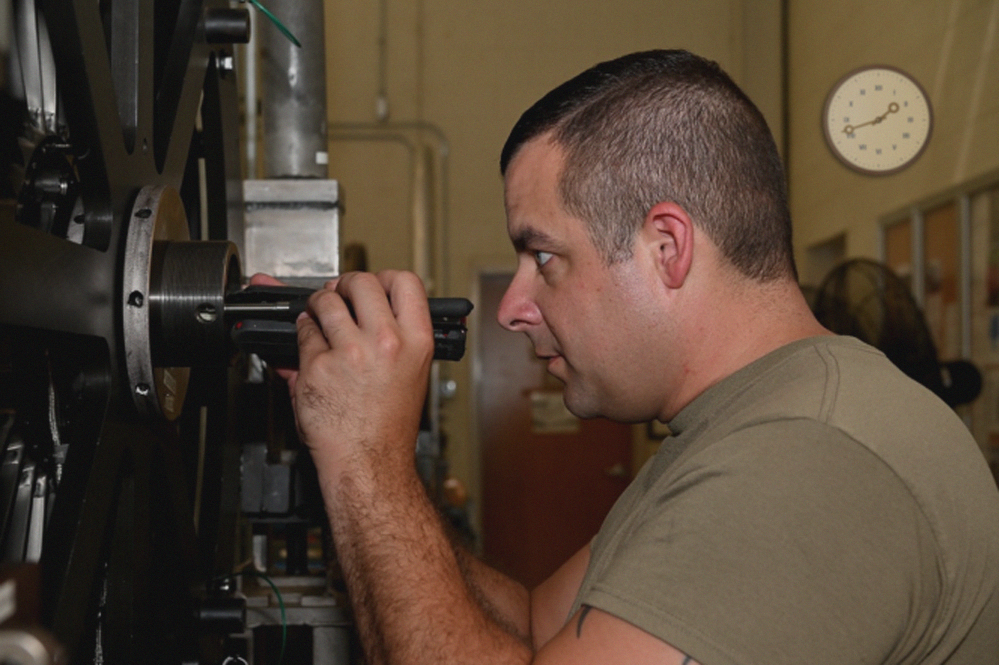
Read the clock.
1:42
